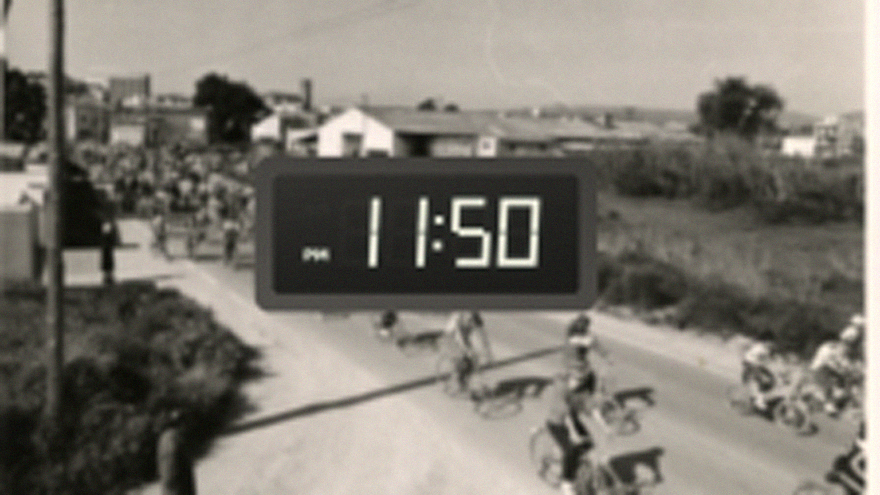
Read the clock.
11:50
